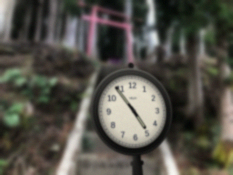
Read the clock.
4:54
